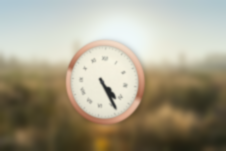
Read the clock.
4:24
